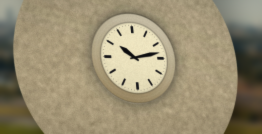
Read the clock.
10:13
